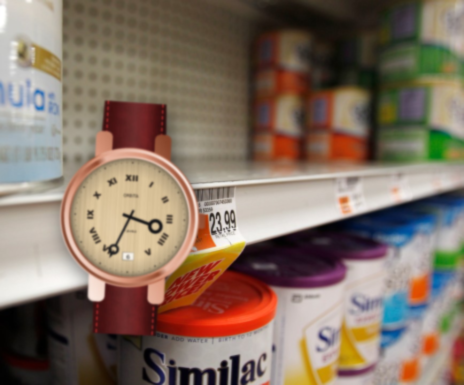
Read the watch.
3:34
